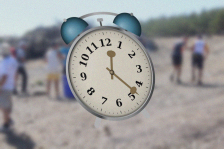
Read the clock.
12:23
